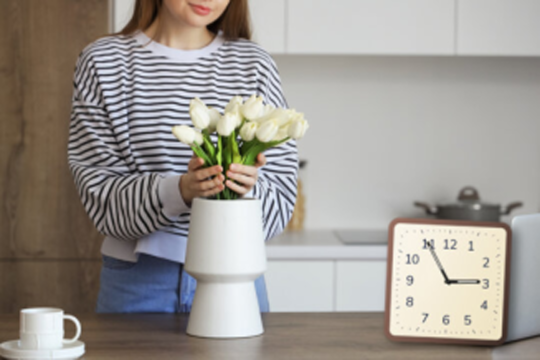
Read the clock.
2:55
